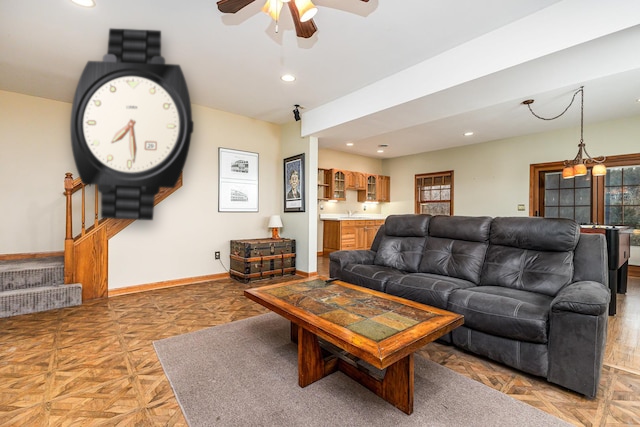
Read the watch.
7:29
